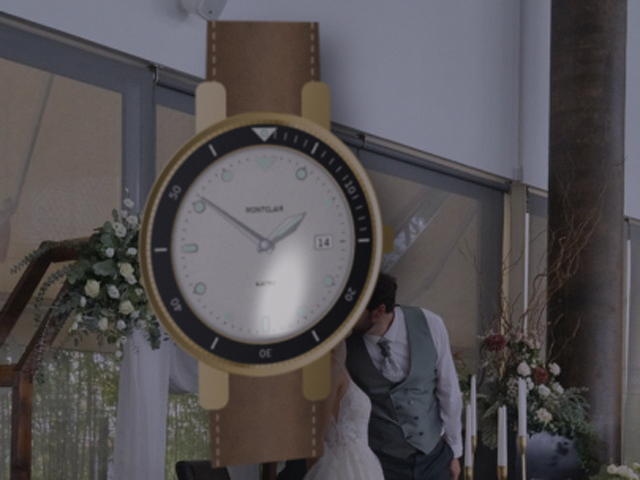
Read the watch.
1:51
